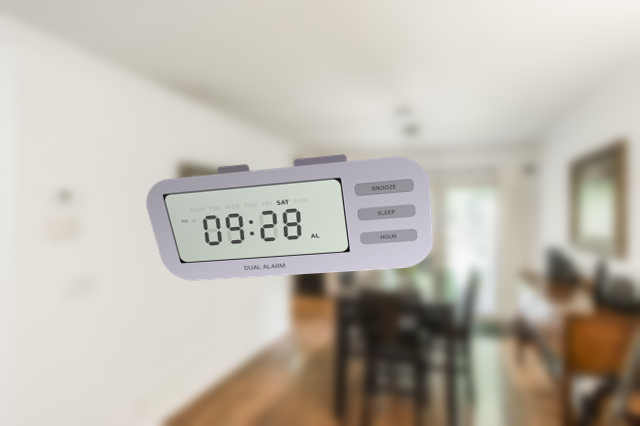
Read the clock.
9:28
